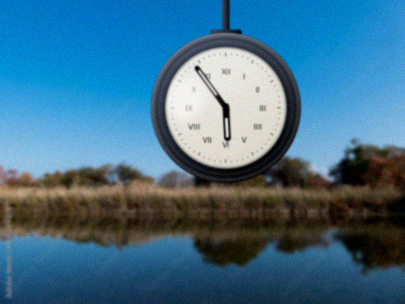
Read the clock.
5:54
